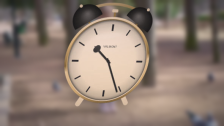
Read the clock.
10:26
